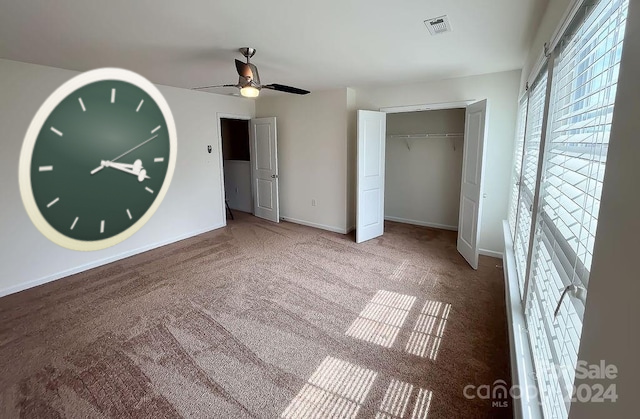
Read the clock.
3:18:11
